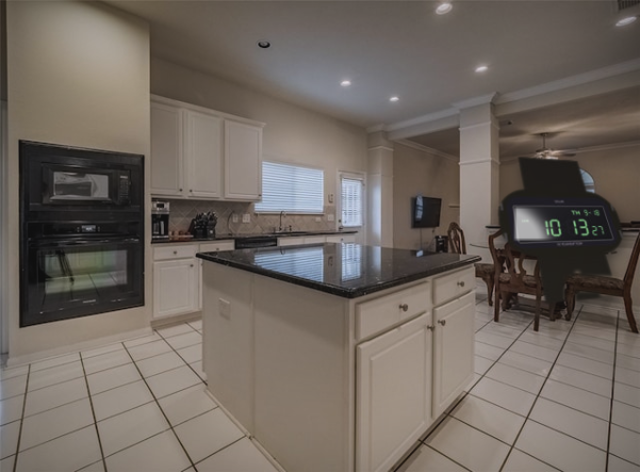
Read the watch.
10:13:27
